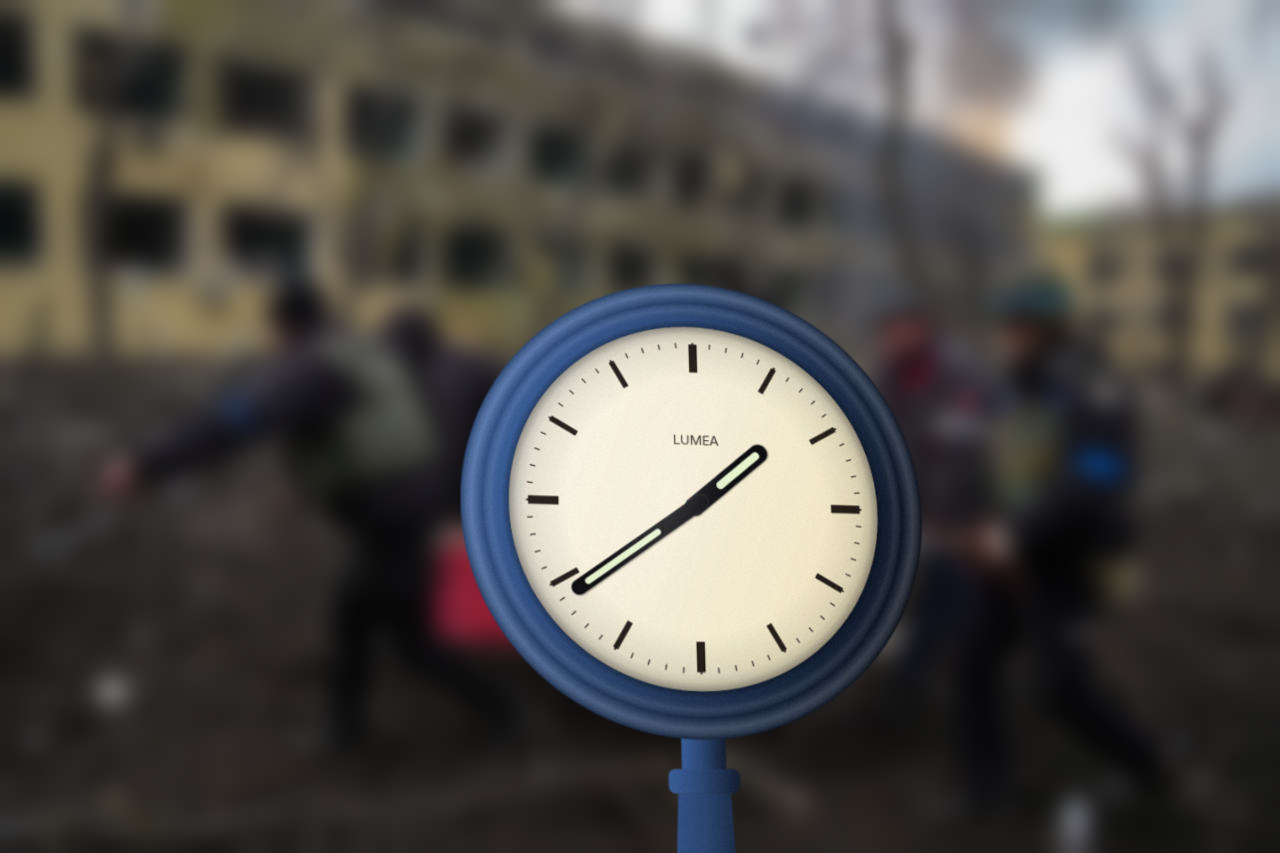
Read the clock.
1:39
